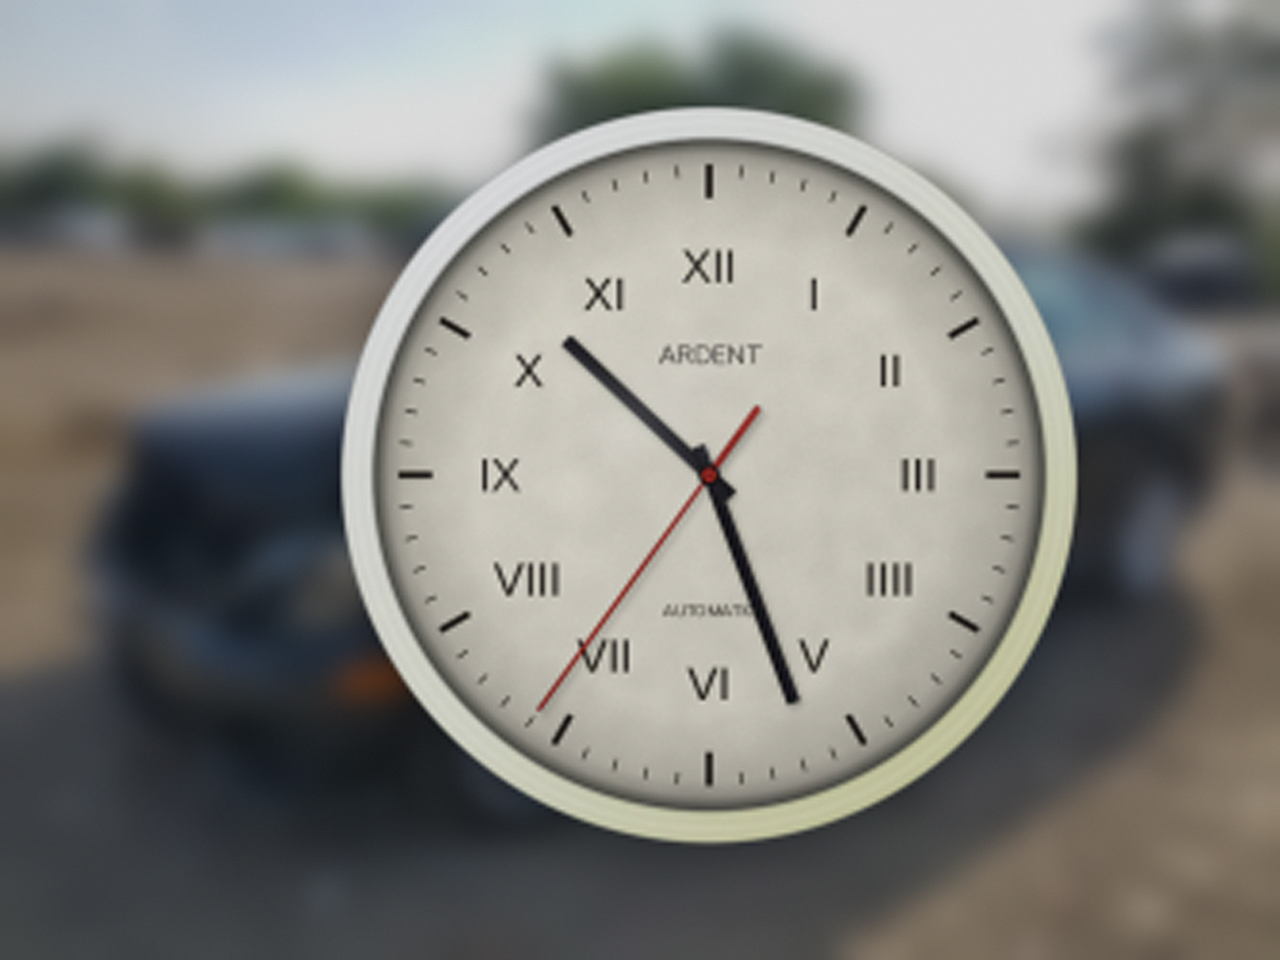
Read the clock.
10:26:36
